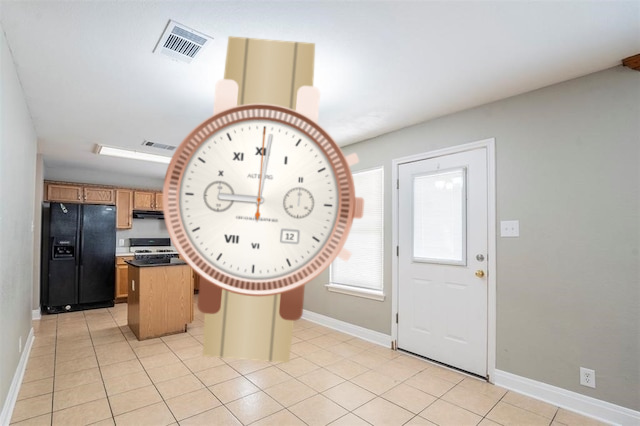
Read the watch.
9:01
